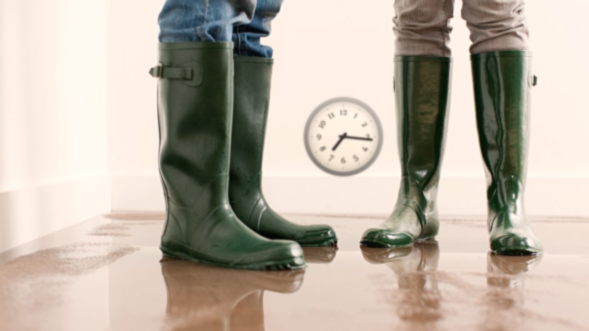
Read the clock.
7:16
